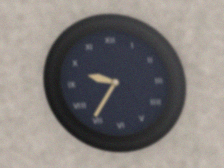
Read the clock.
9:36
